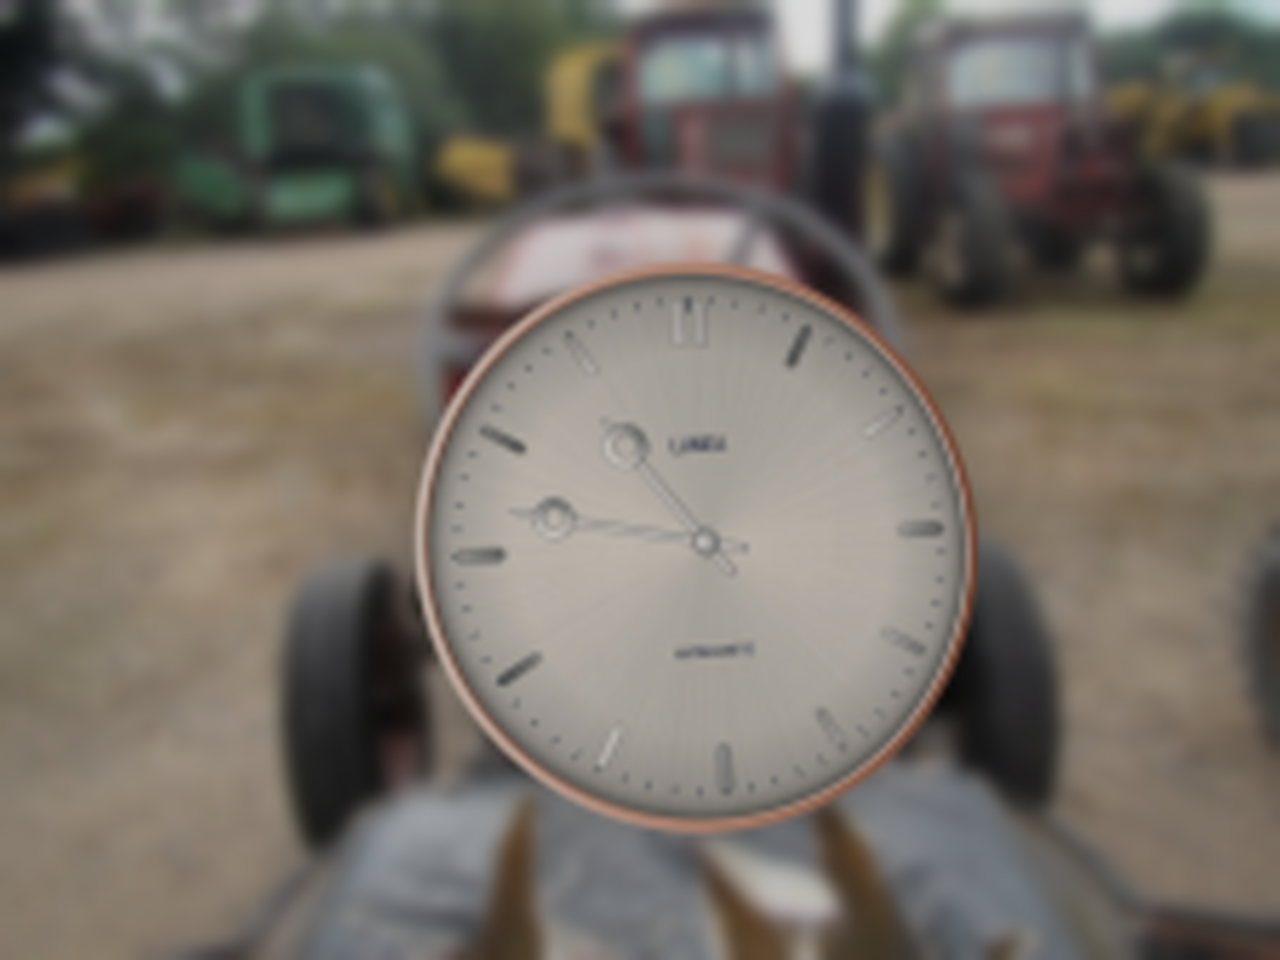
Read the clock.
10:47
